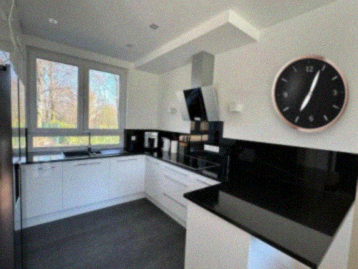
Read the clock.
7:04
